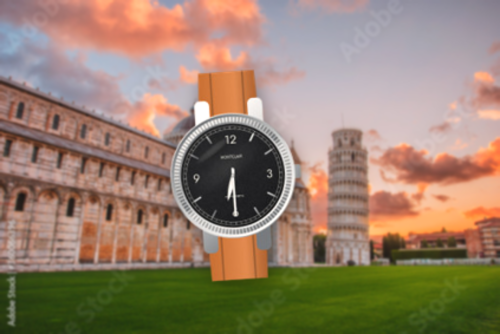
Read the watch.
6:30
